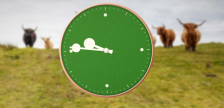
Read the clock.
9:46
